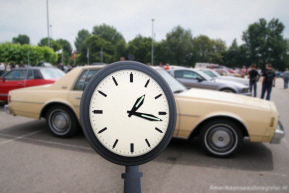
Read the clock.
1:17
